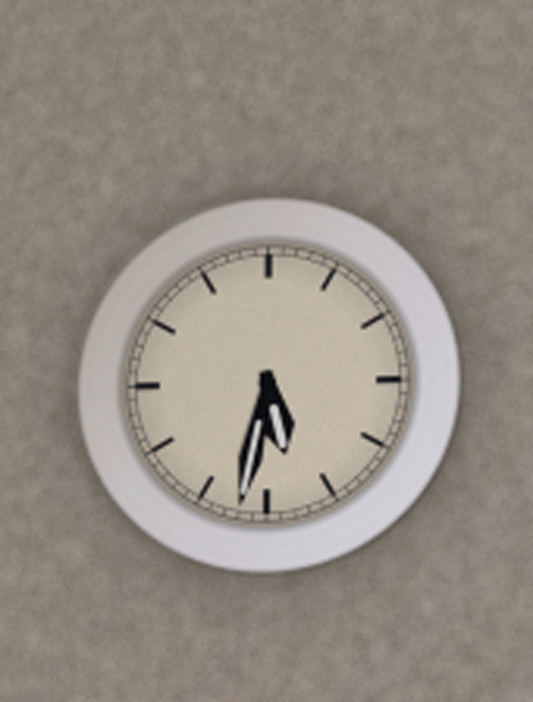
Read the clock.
5:32
